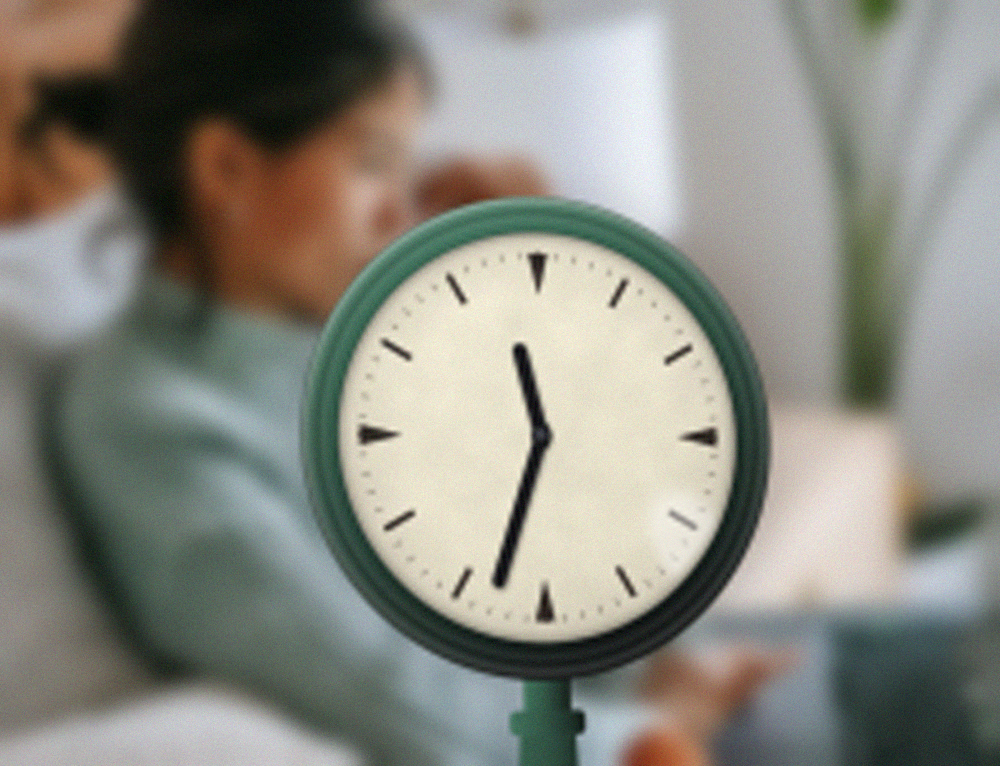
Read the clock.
11:33
